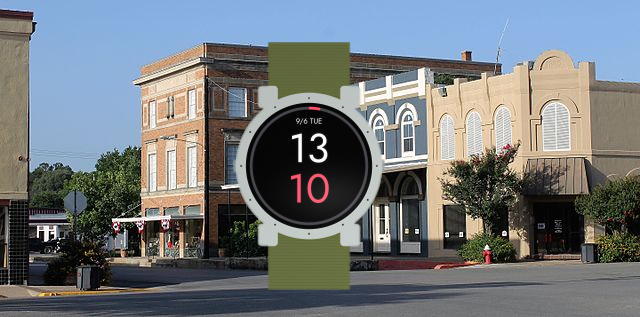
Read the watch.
13:10
